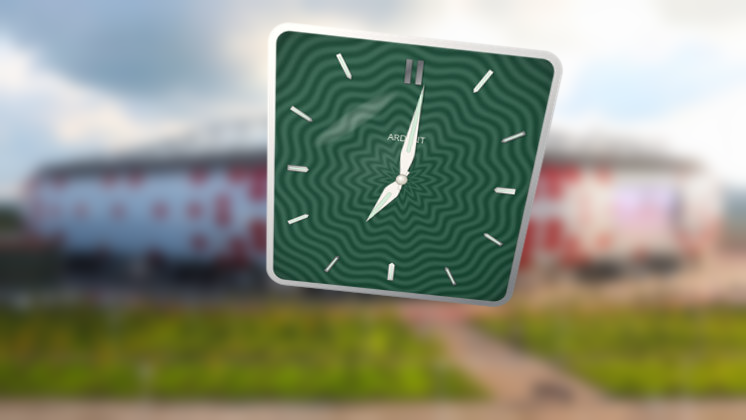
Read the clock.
7:01
